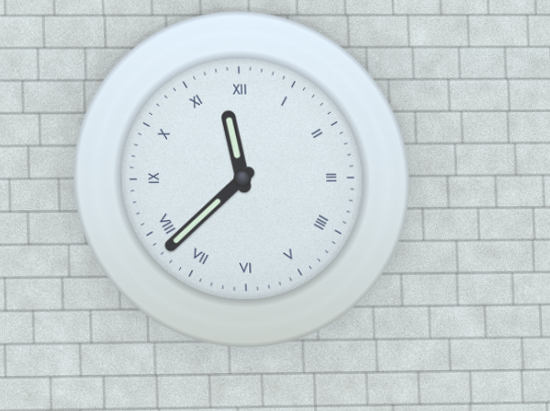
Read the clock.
11:38
